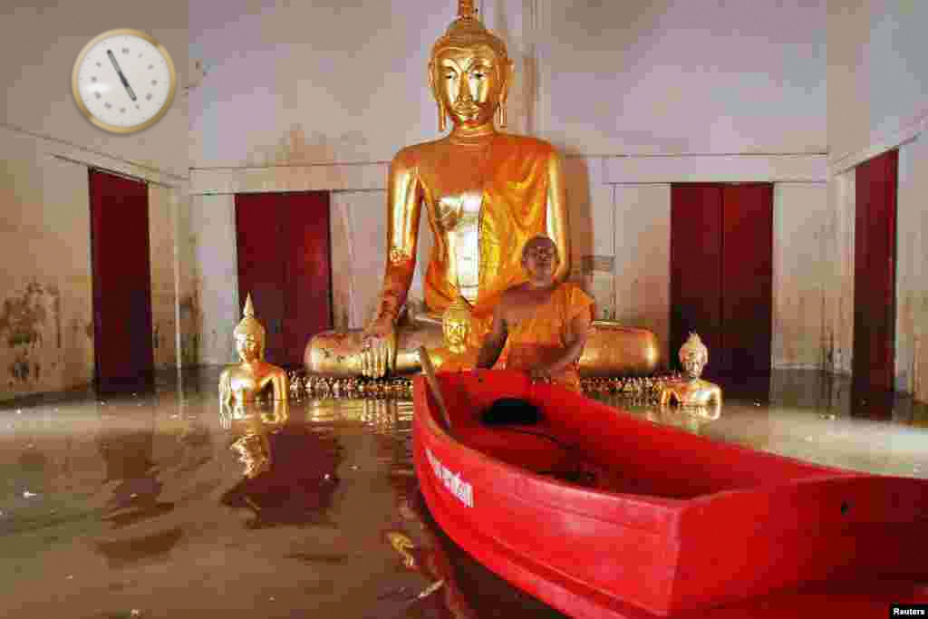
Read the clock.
4:55
